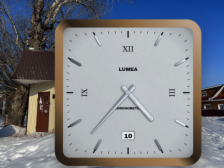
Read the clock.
4:37
